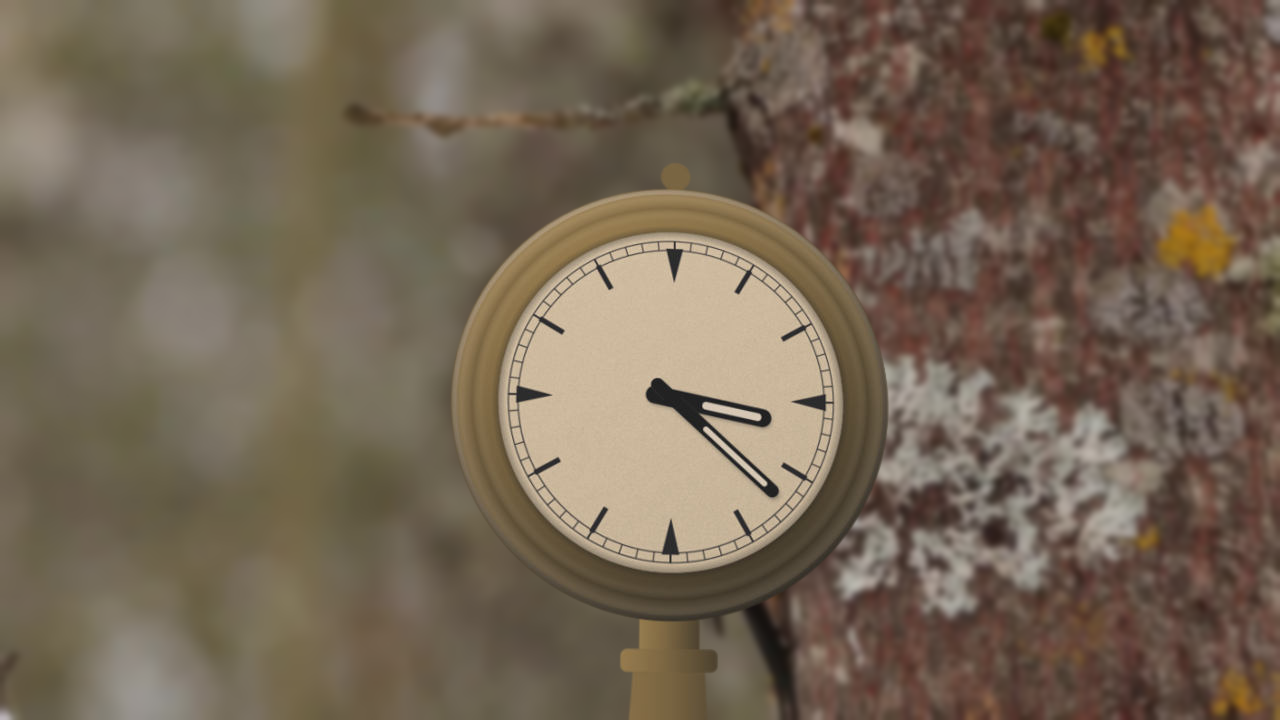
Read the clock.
3:22
